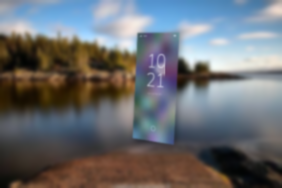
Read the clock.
10:21
